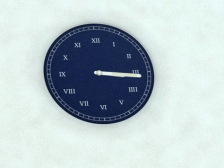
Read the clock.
3:16
